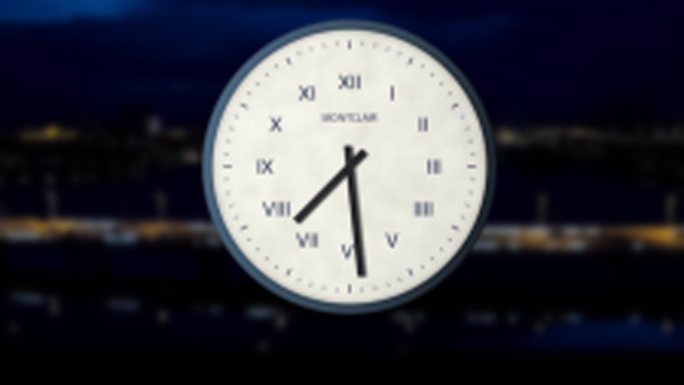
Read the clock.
7:29
